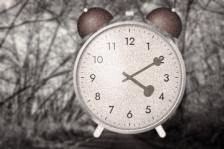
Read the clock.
4:10
